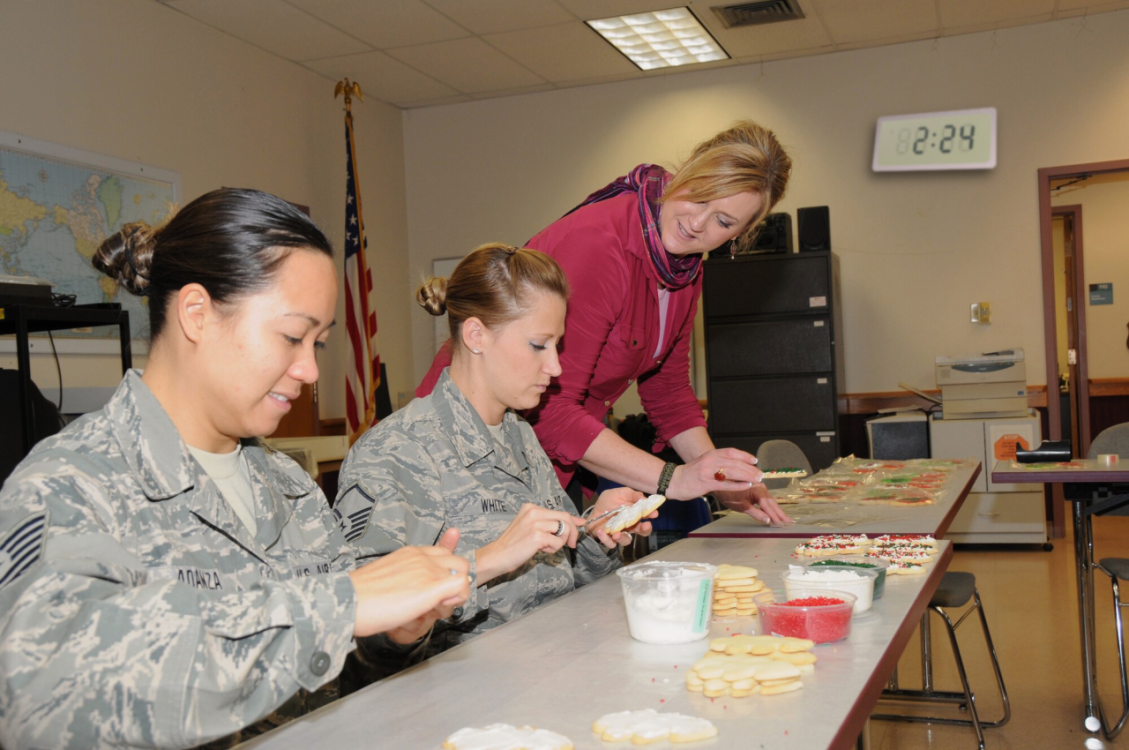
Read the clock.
2:24
